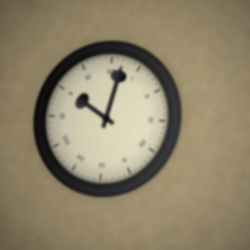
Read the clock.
10:02
